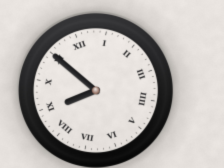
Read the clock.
8:55
